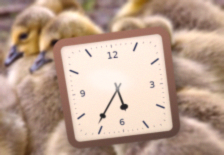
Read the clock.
5:36
